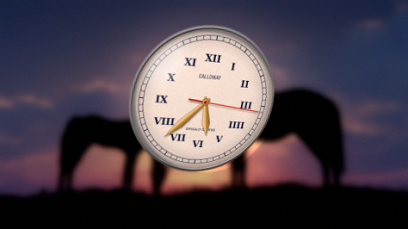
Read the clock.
5:37:16
